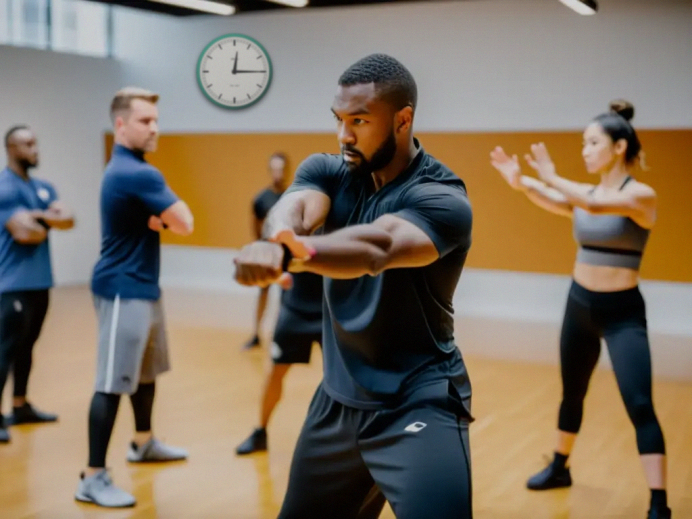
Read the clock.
12:15
